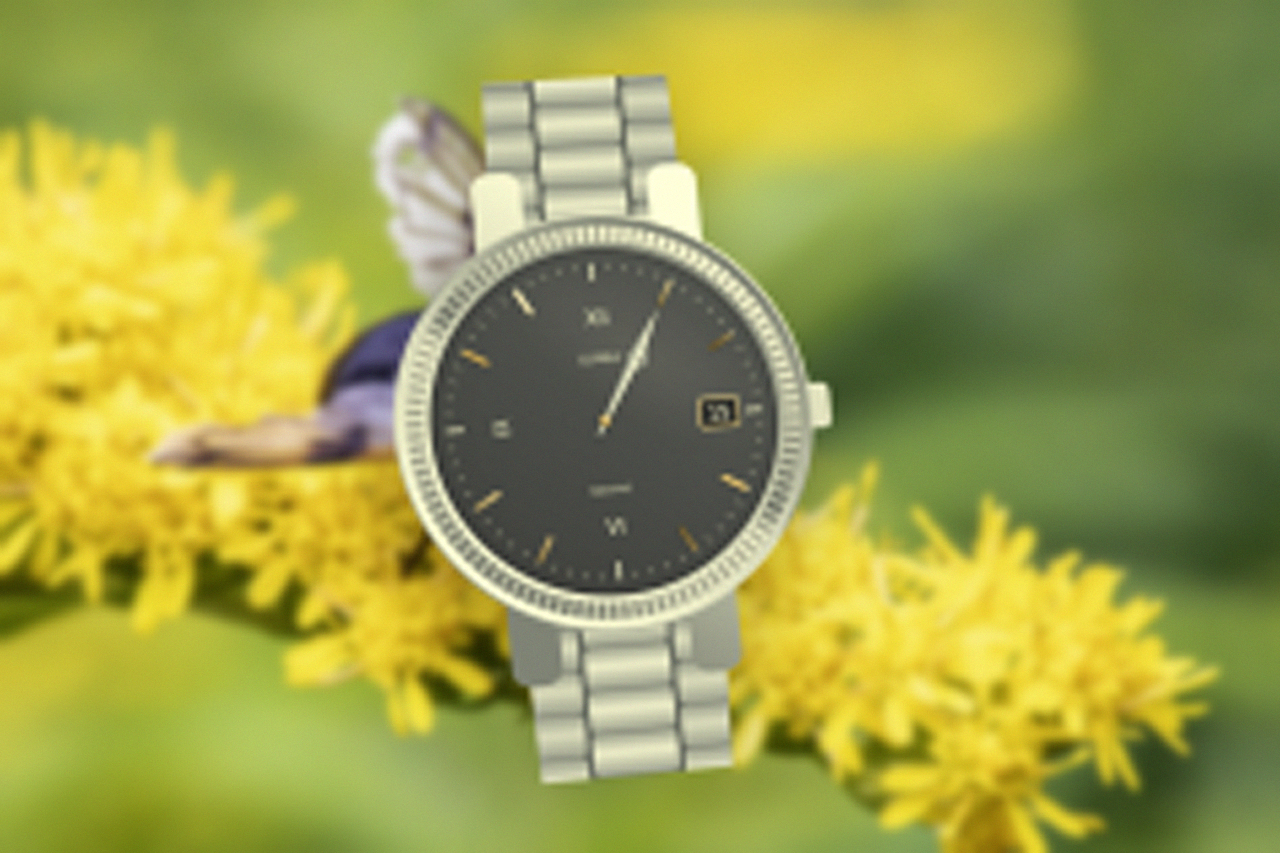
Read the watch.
1:05
